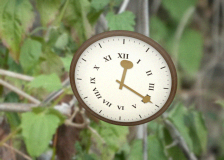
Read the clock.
12:20
